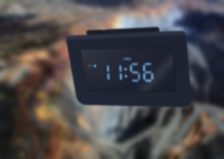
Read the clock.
11:56
